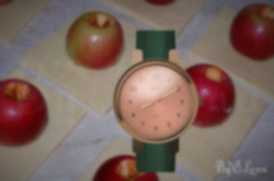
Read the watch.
8:10
